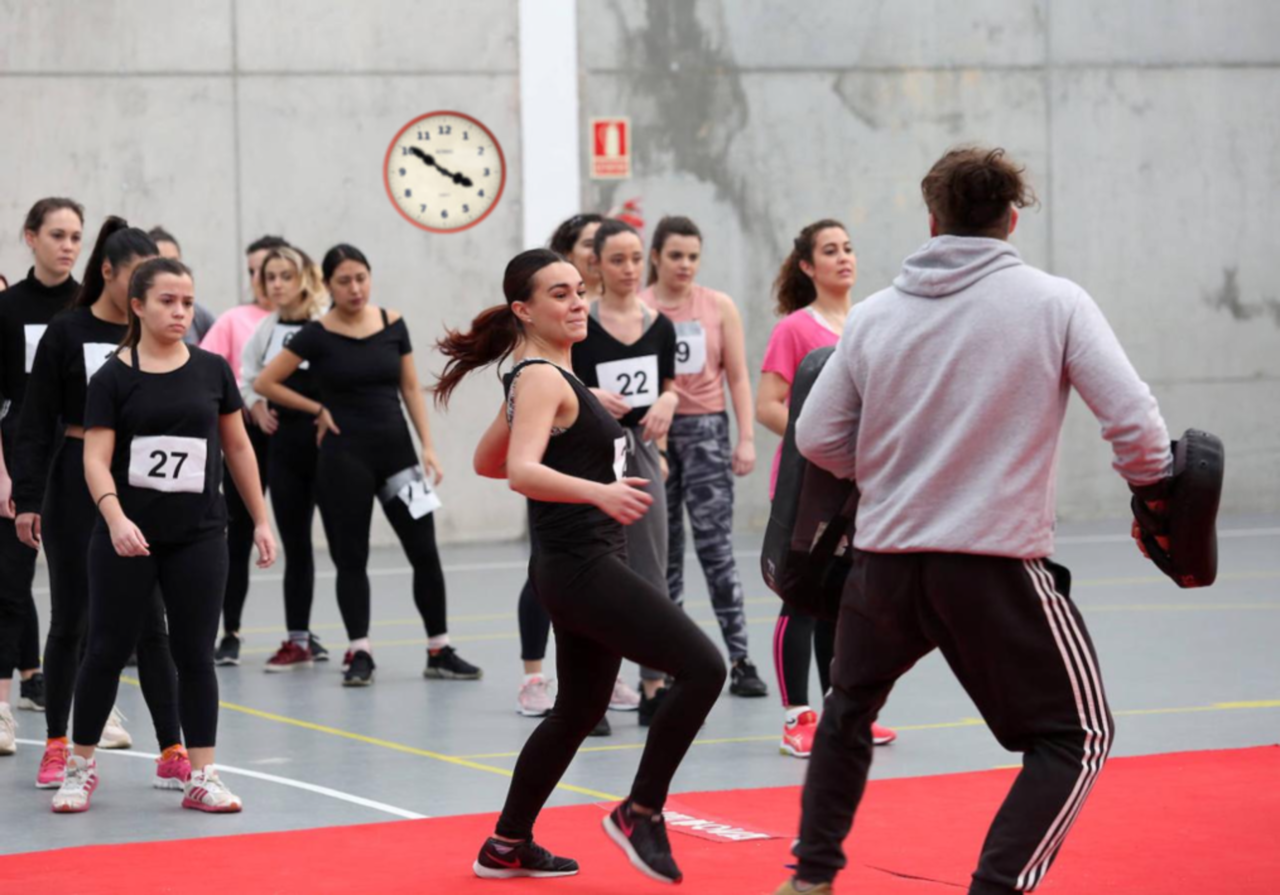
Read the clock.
3:51
